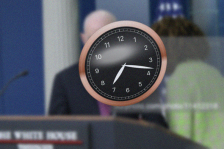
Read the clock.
7:18
